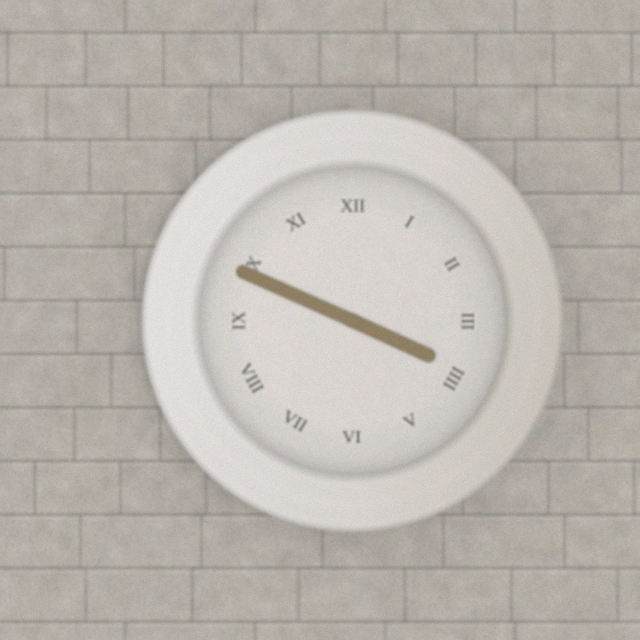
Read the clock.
3:49
